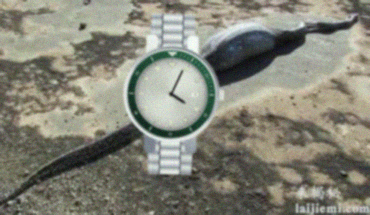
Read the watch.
4:04
